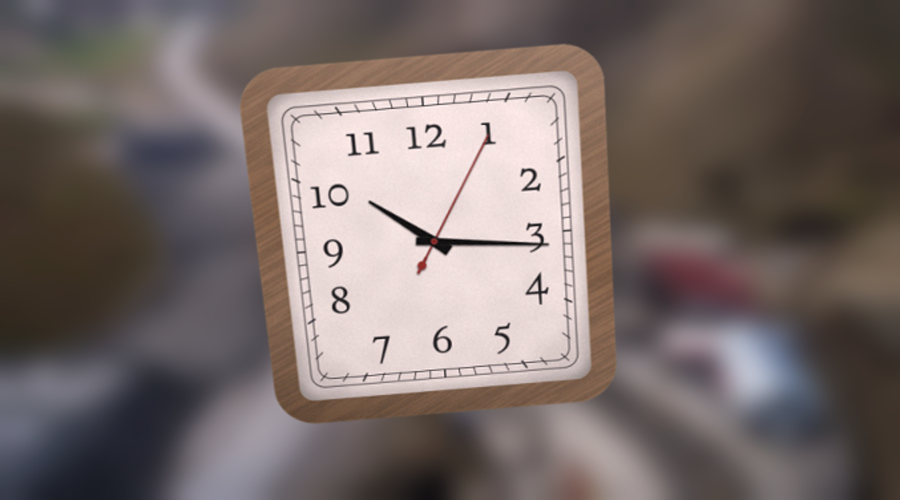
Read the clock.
10:16:05
